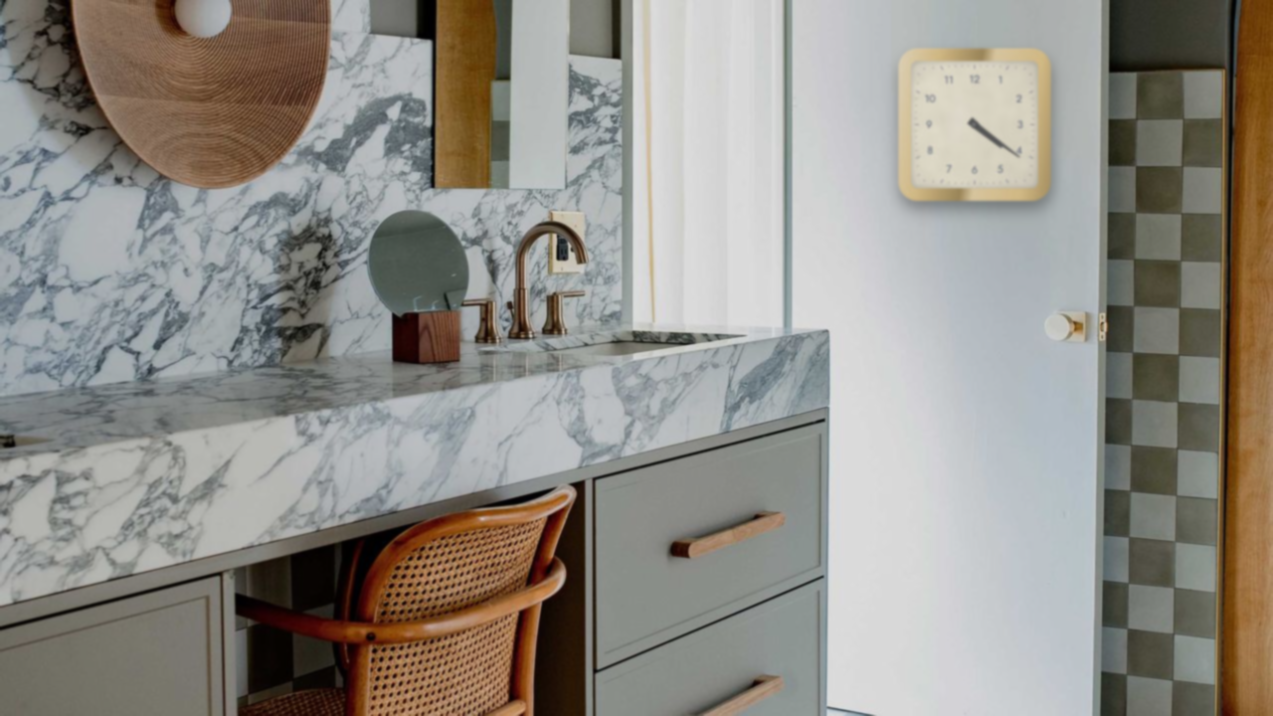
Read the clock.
4:21
